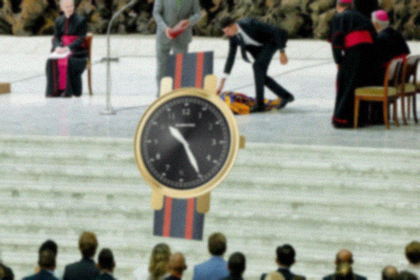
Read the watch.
10:25
